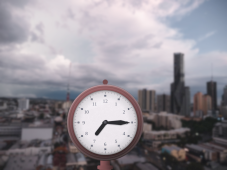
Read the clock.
7:15
